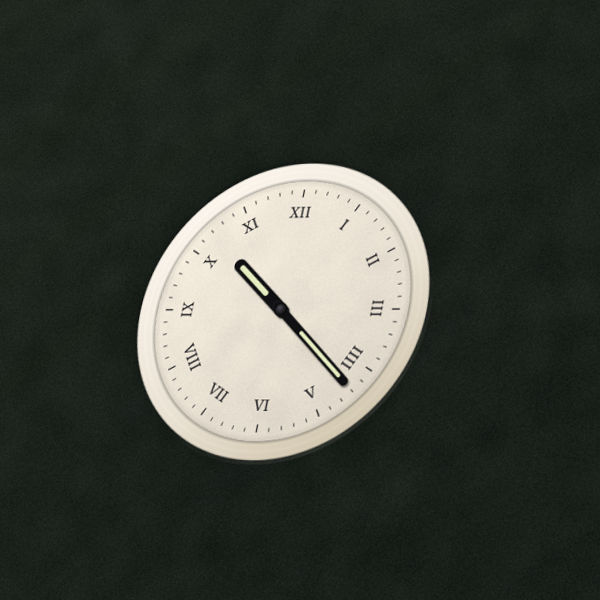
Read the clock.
10:22
